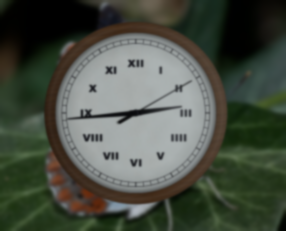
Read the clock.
2:44:10
